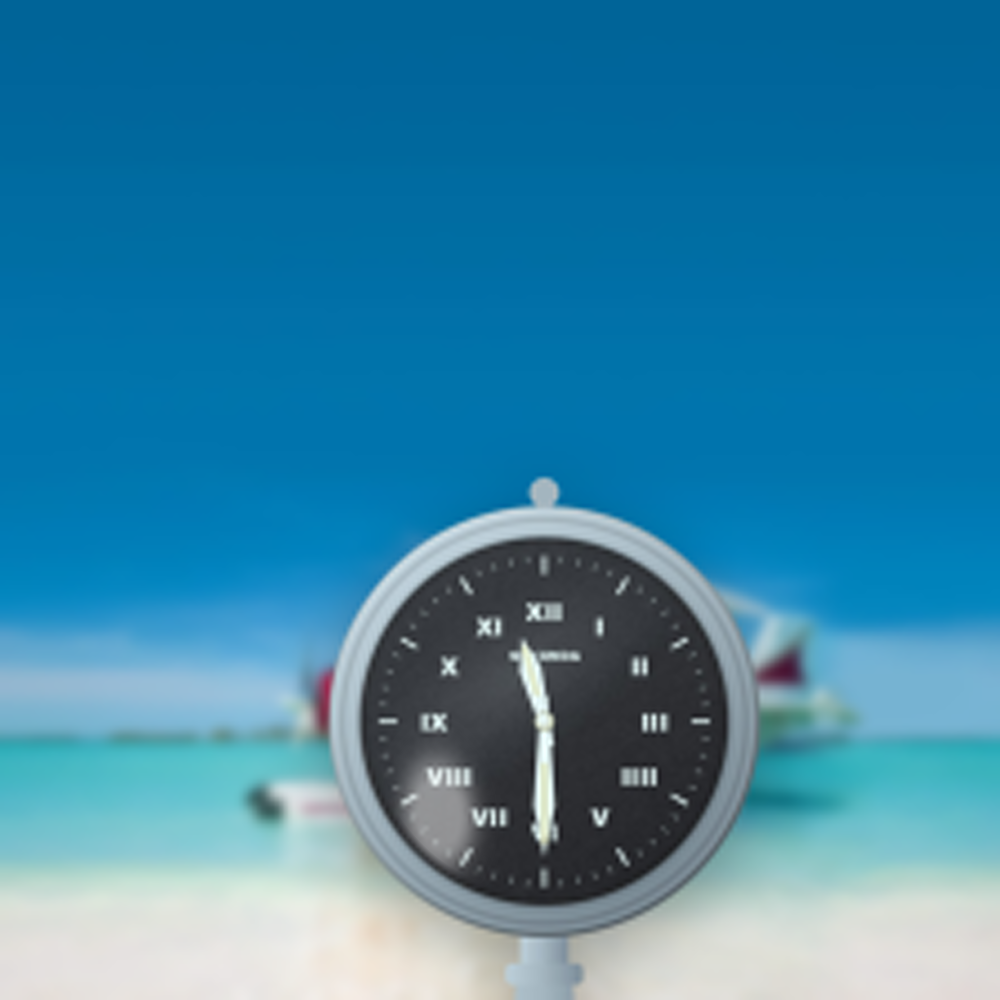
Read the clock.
11:30
